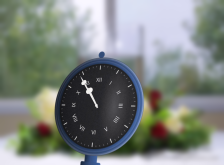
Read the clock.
10:54
